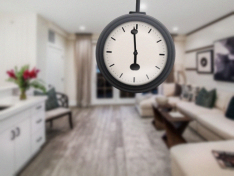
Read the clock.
5:59
